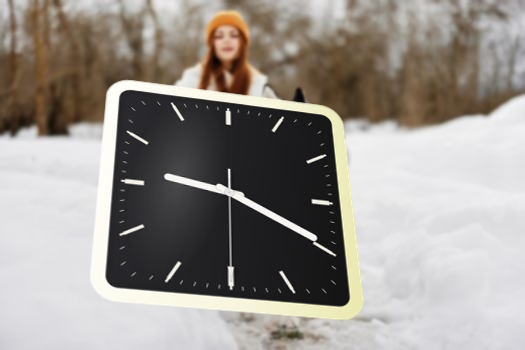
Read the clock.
9:19:30
